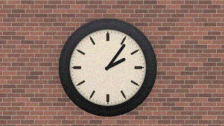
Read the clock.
2:06
